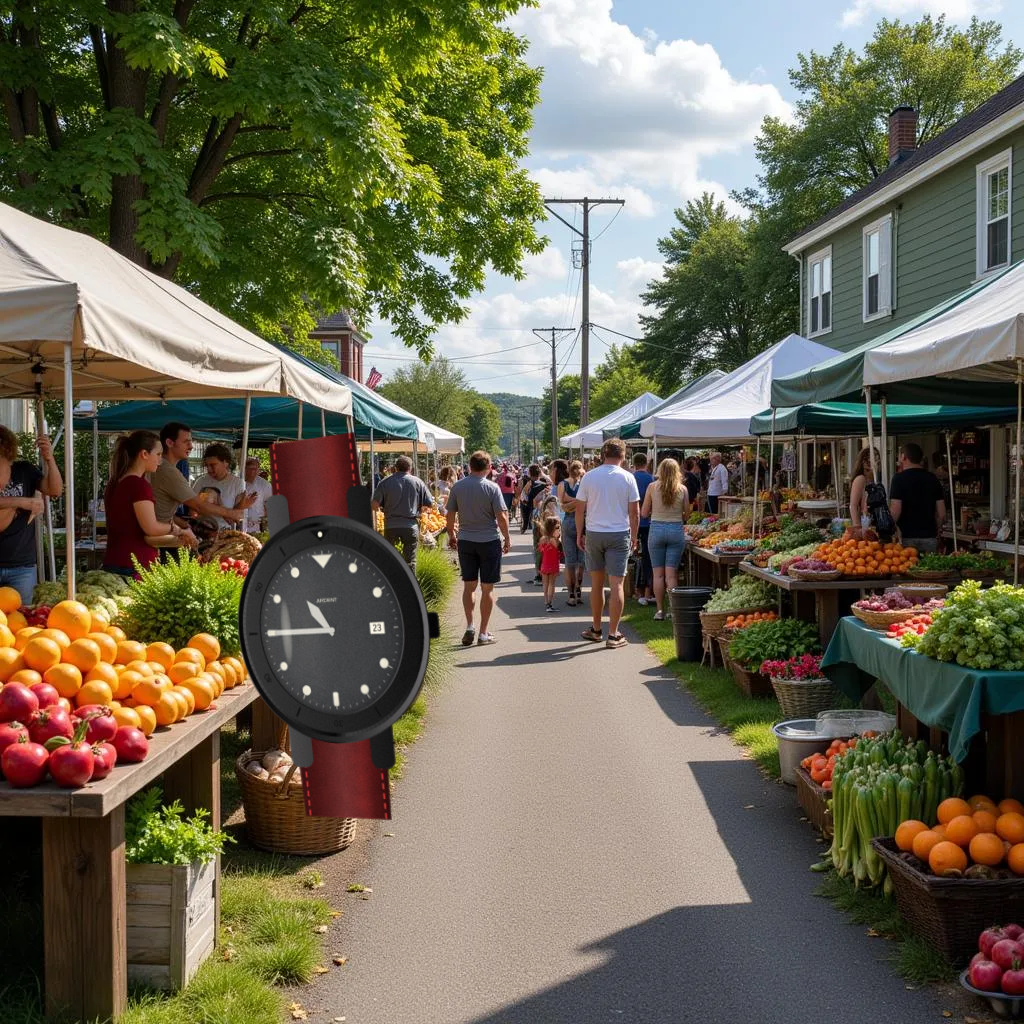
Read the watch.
10:45
